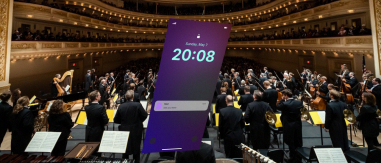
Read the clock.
20:08
